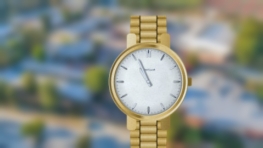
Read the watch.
10:56
